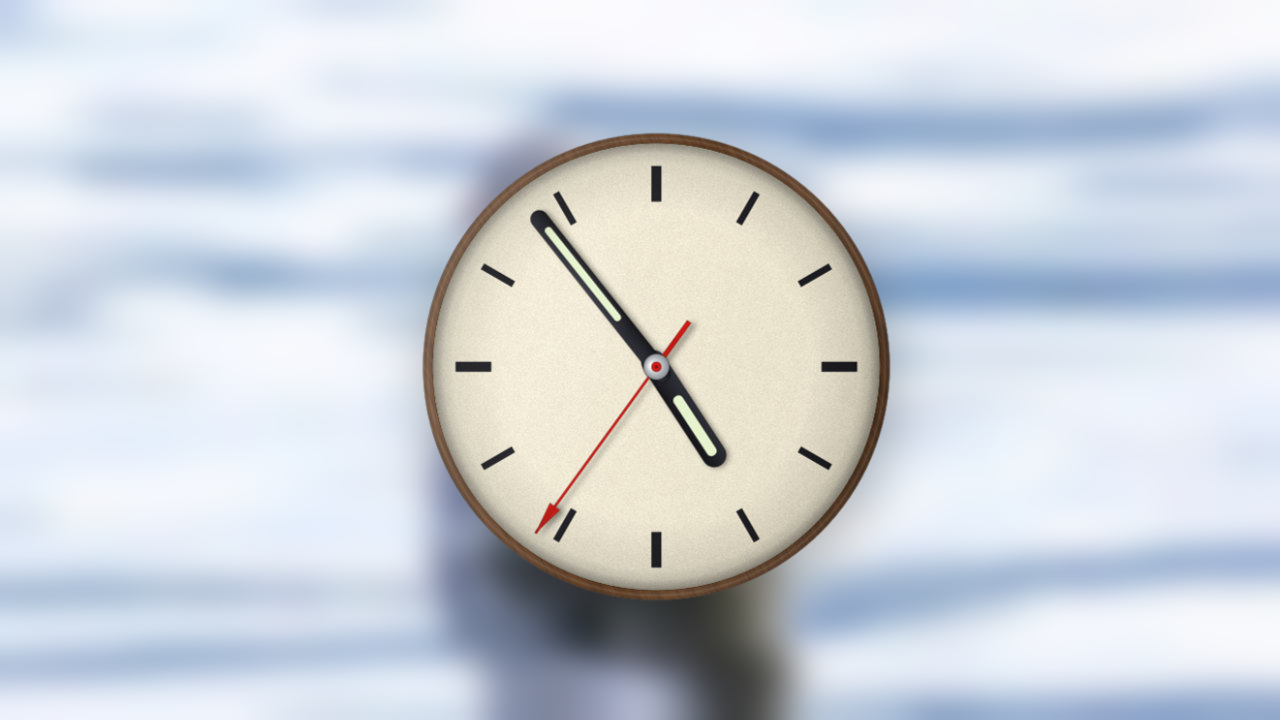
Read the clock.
4:53:36
